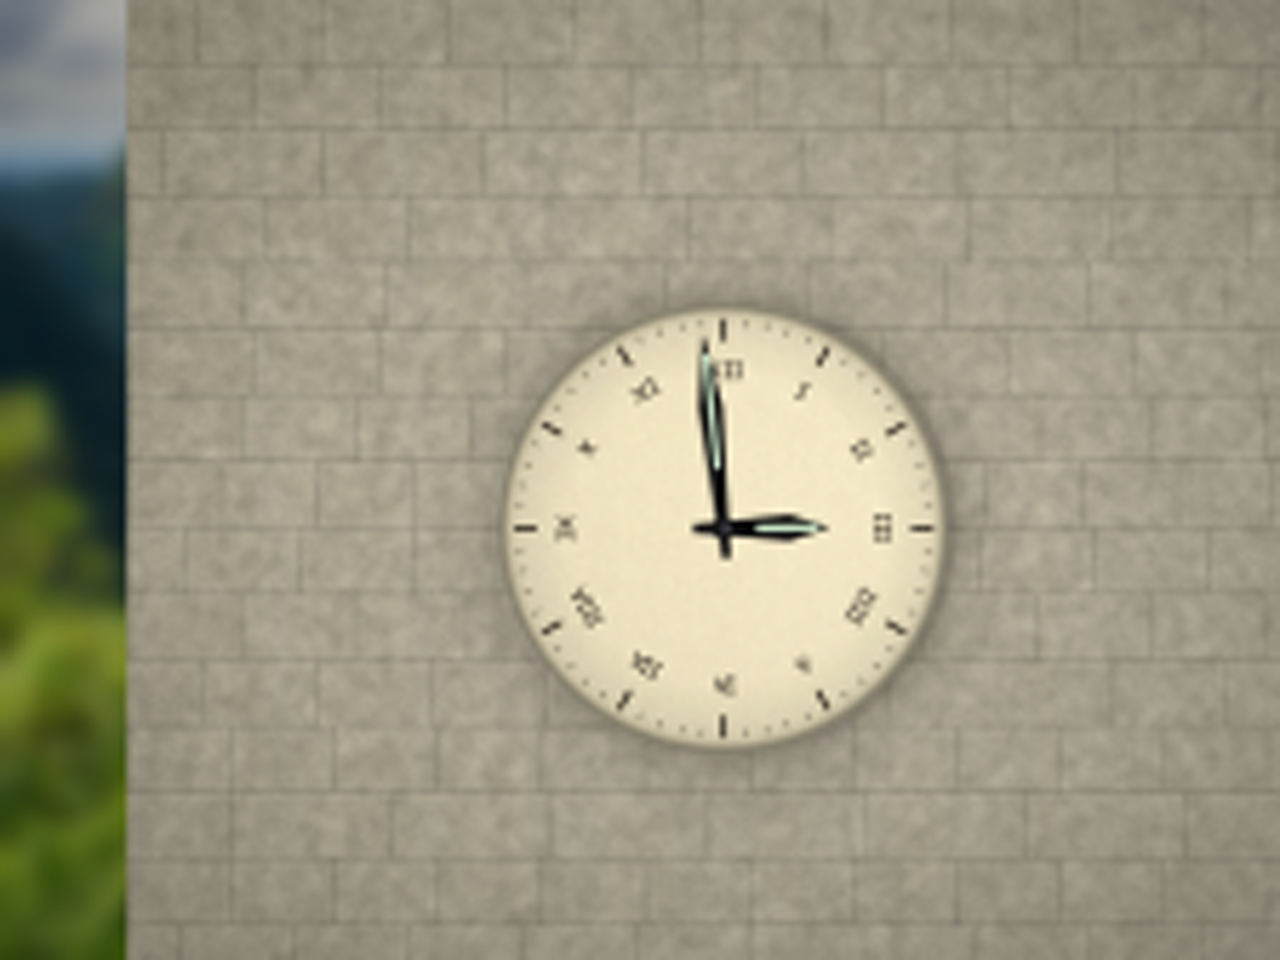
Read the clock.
2:59
